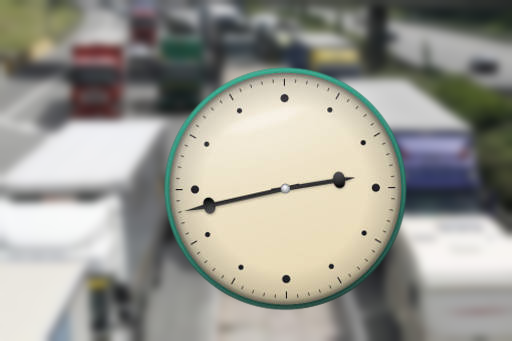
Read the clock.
2:43
